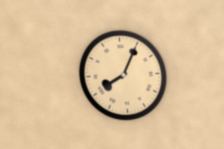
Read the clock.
8:05
